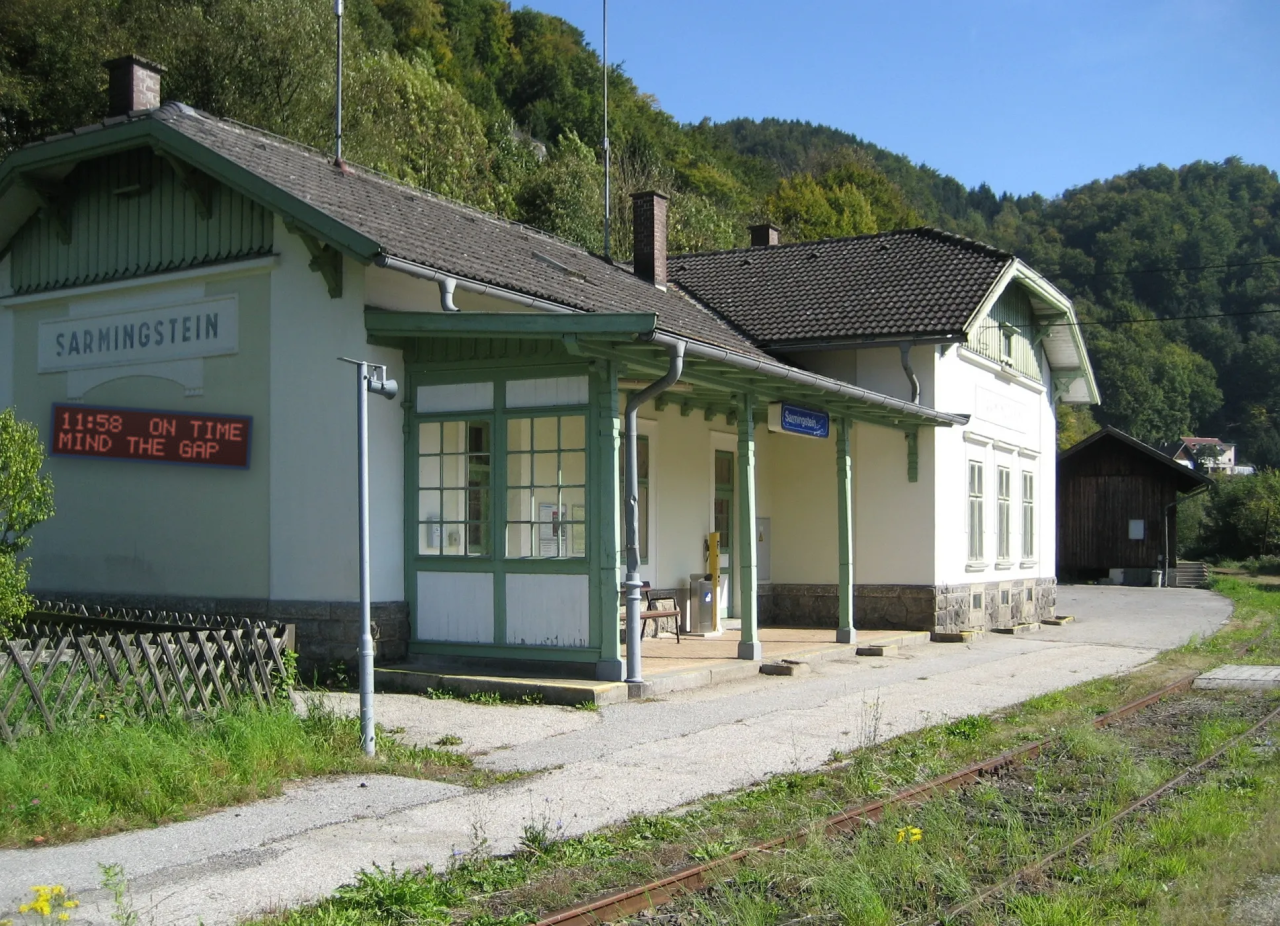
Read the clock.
11:58
